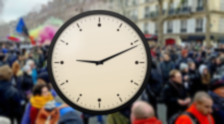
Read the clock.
9:11
